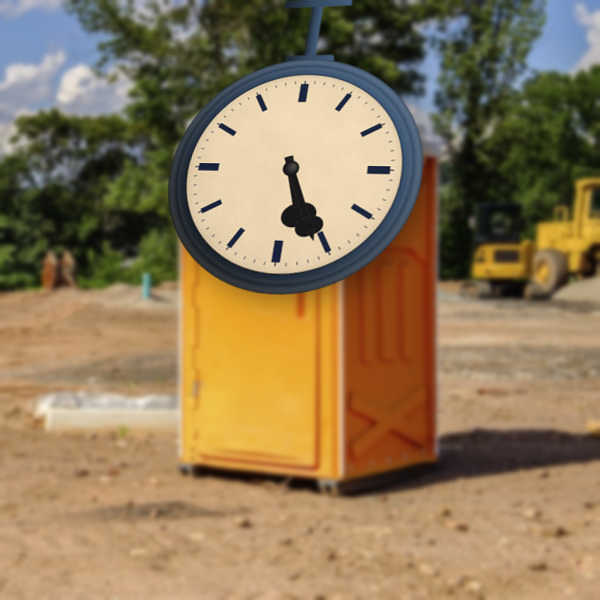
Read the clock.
5:26
